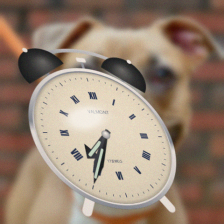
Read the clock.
7:35
